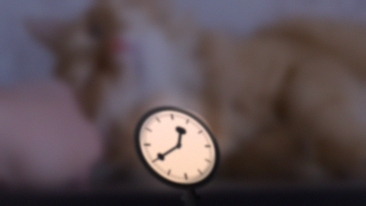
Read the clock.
12:40
